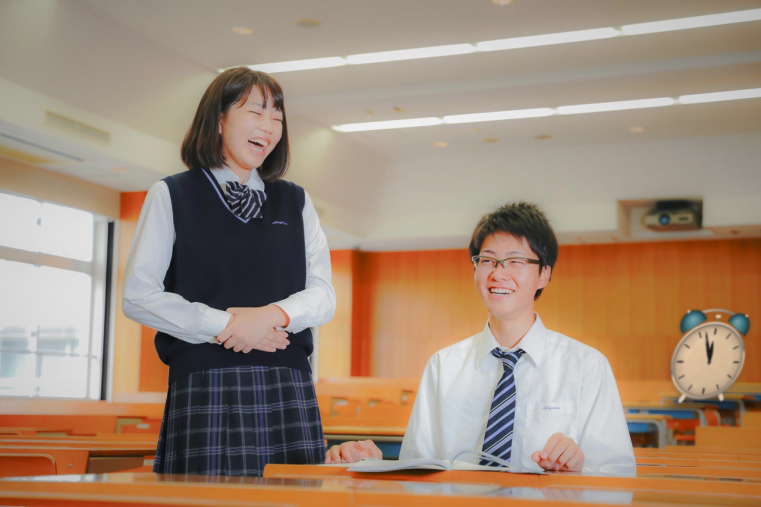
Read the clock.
11:57
